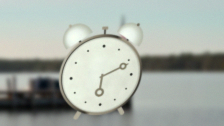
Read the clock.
6:11
